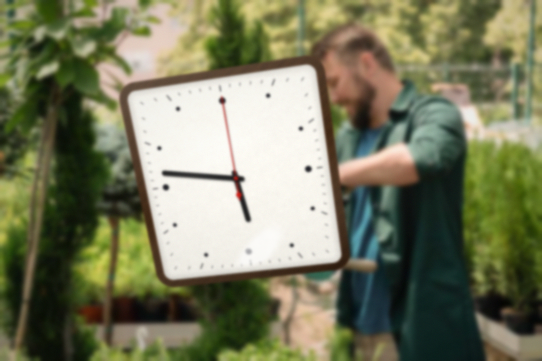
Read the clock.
5:47:00
